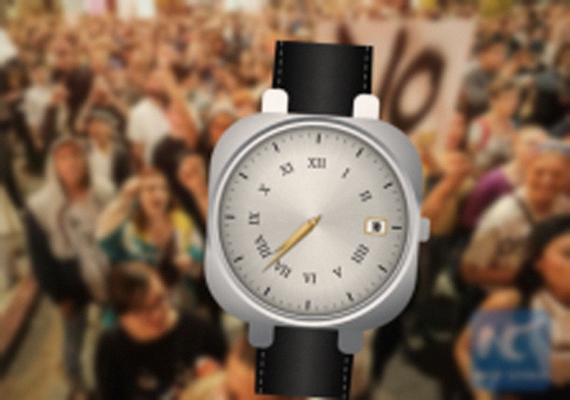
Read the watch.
7:37
